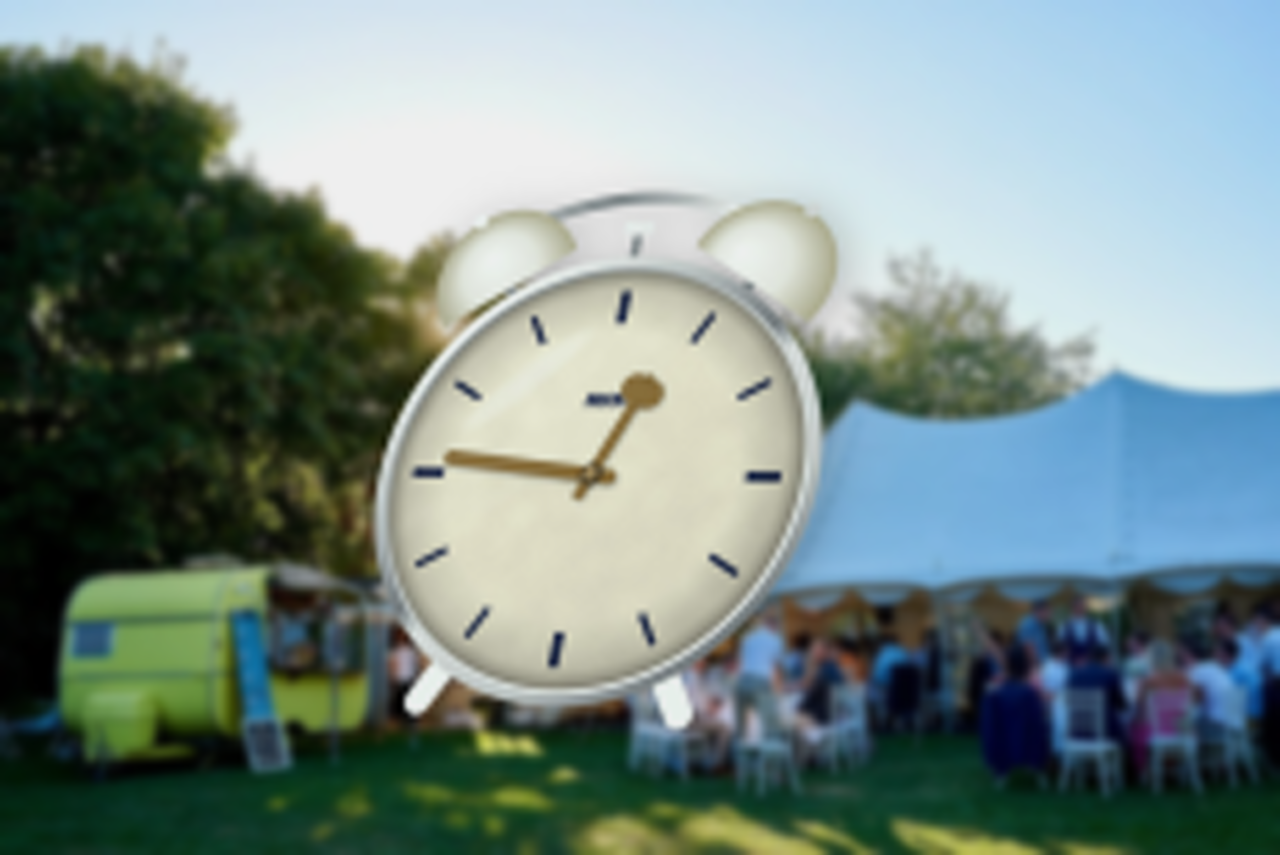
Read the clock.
12:46
